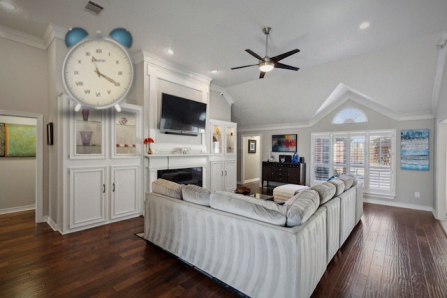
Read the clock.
11:20
